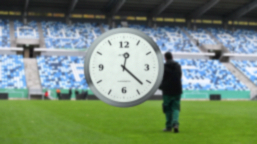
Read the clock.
12:22
